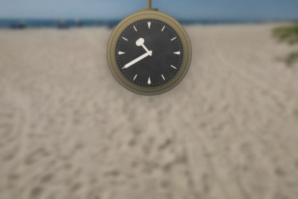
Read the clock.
10:40
